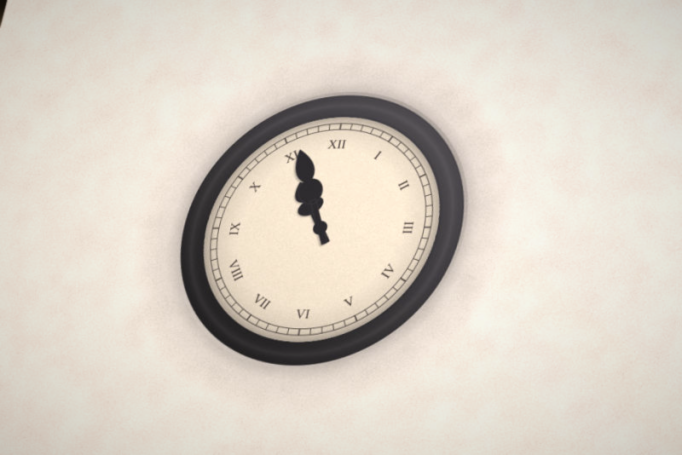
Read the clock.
10:56
